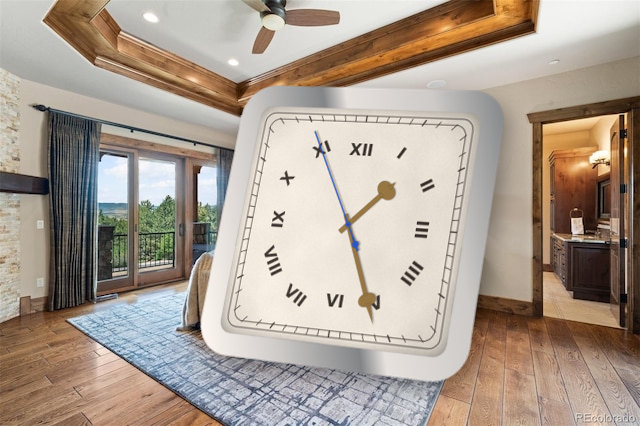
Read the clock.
1:25:55
